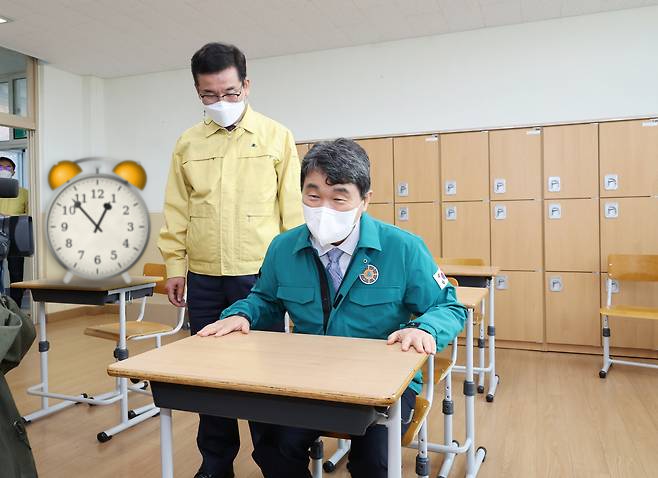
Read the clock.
12:53
